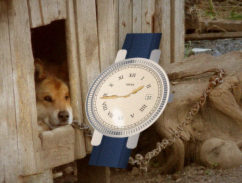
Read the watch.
1:44
